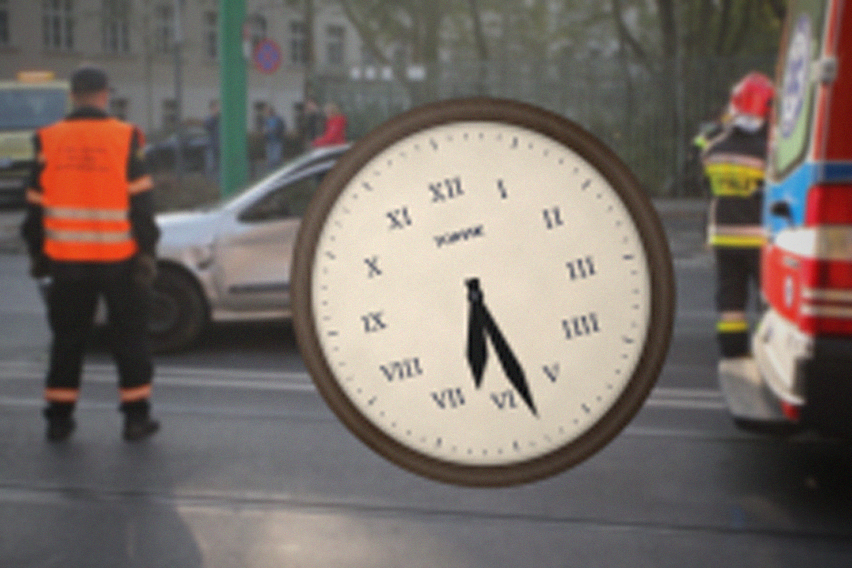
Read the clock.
6:28
